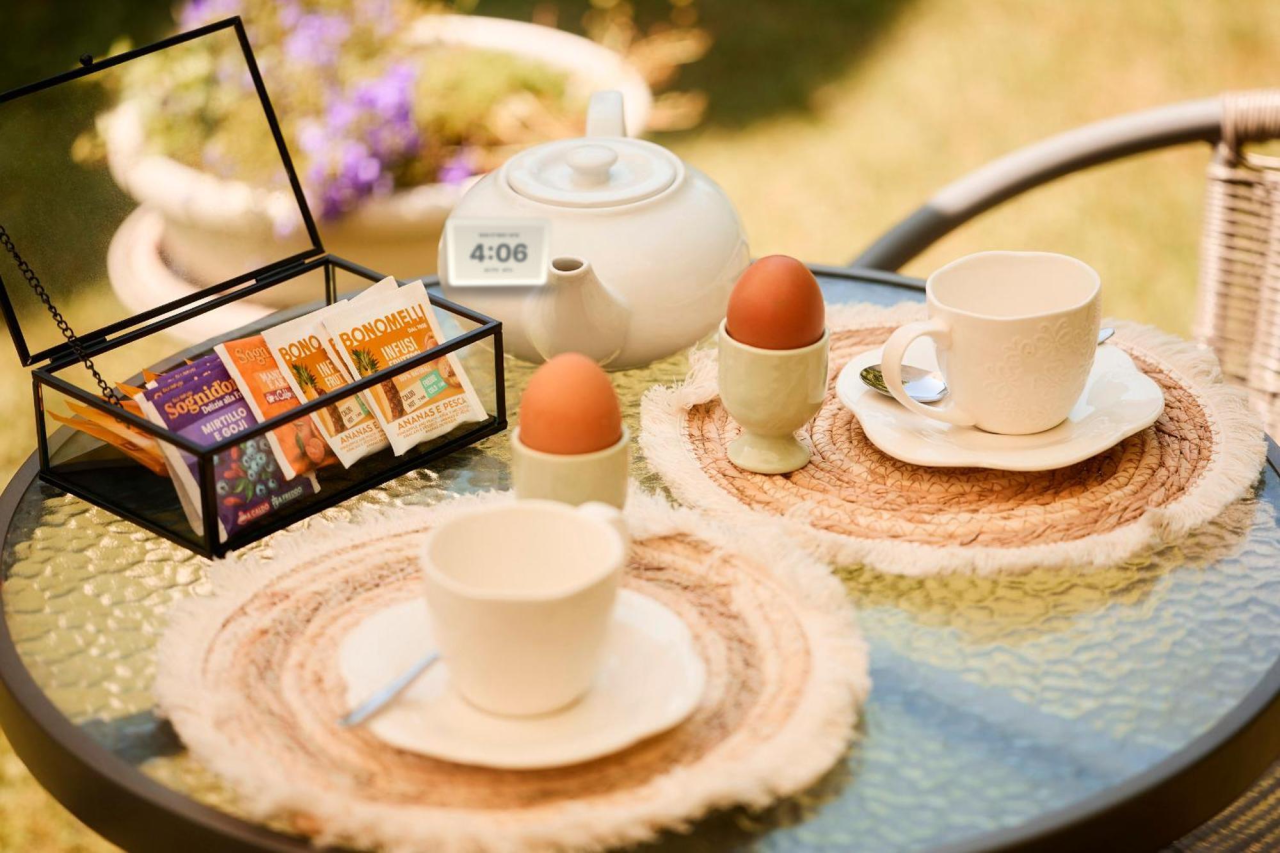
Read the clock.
4:06
